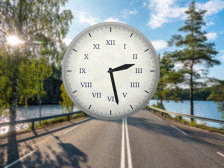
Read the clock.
2:28
